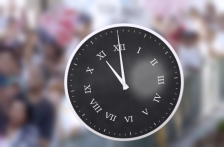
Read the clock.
11:00
